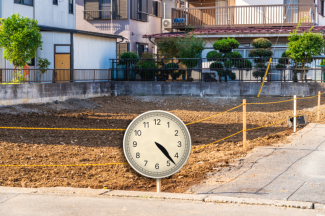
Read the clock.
4:23
